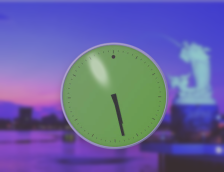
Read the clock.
5:28
